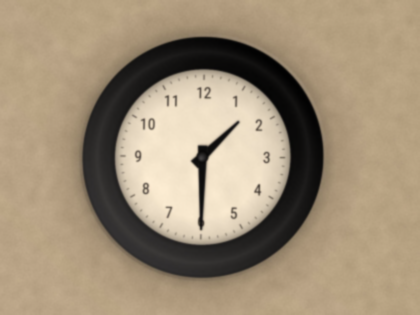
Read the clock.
1:30
